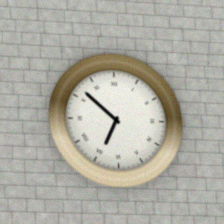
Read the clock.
6:52
